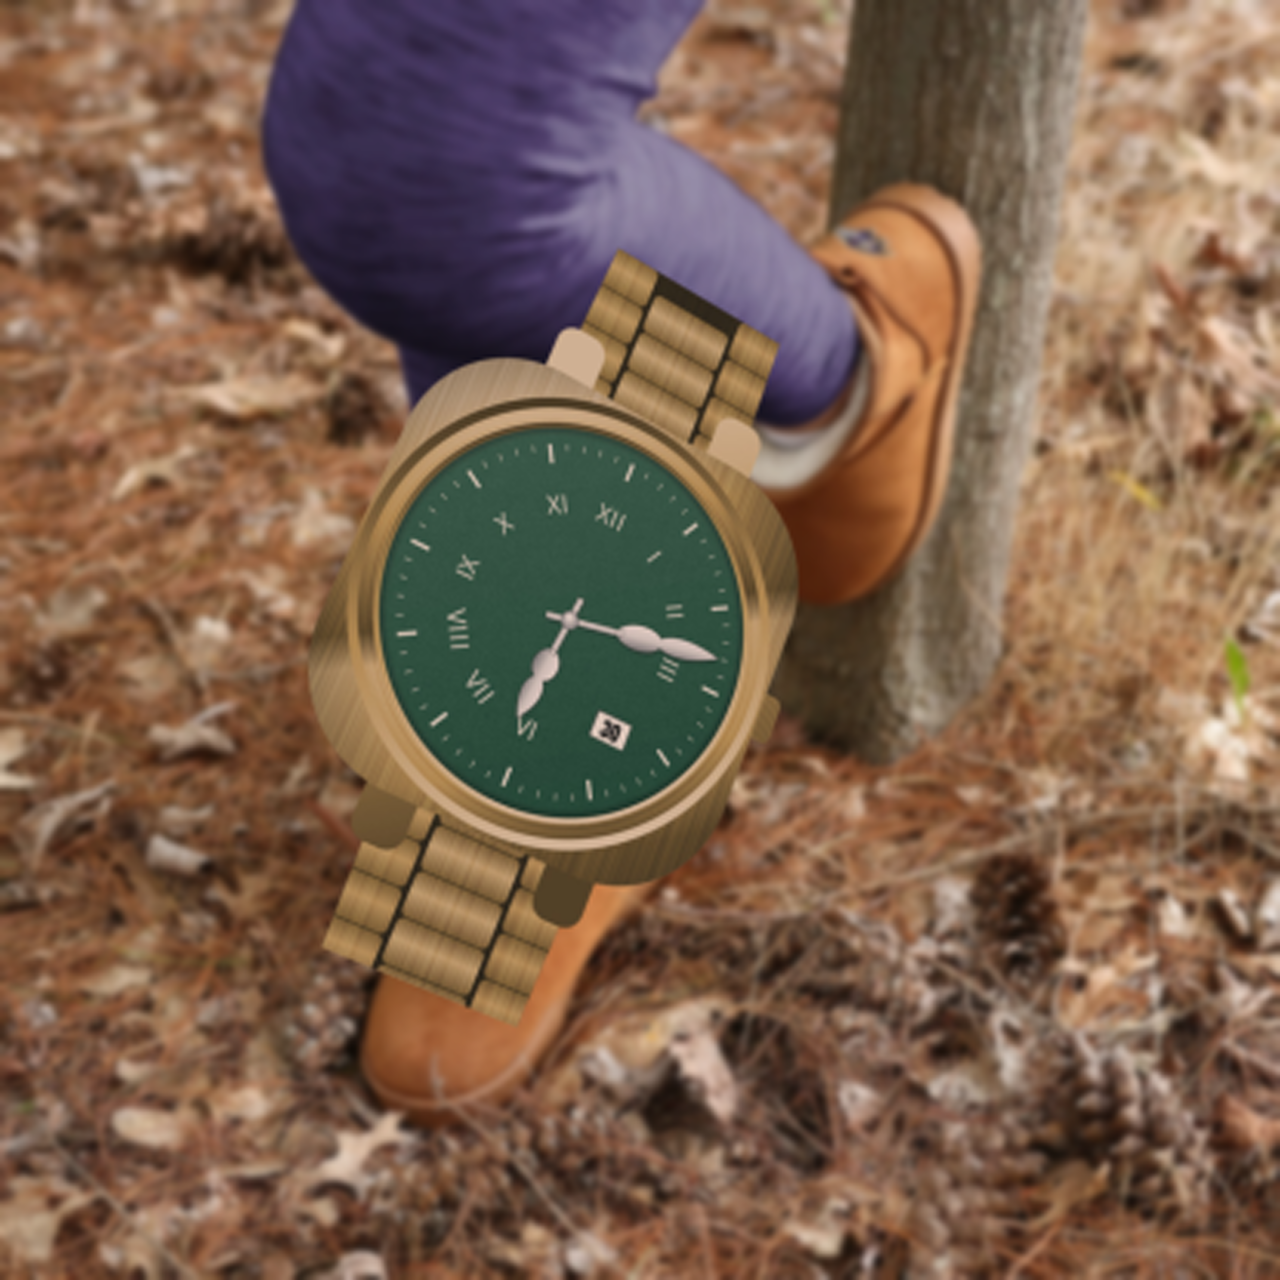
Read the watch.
6:13
